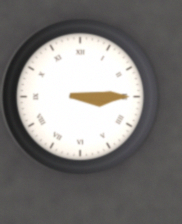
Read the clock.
3:15
